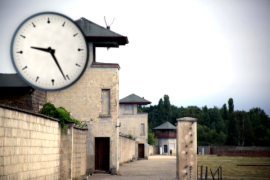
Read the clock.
9:26
